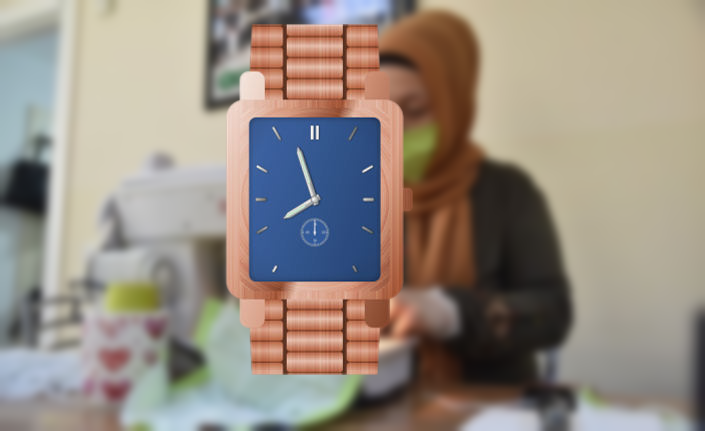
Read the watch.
7:57
